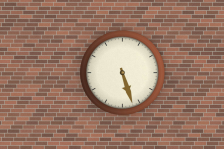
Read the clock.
5:27
